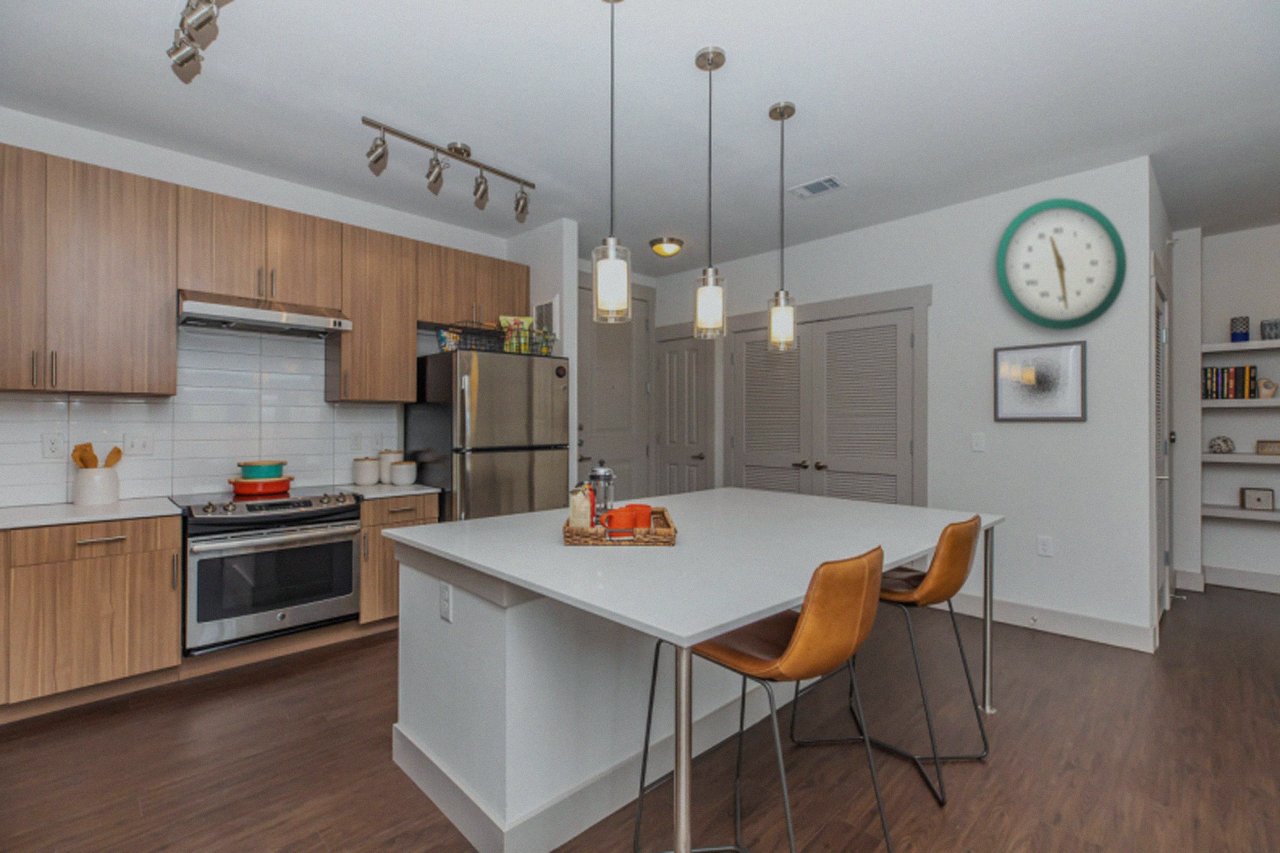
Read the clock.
11:29
